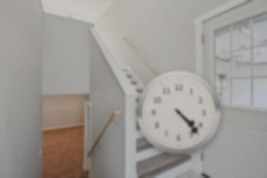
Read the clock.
4:23
